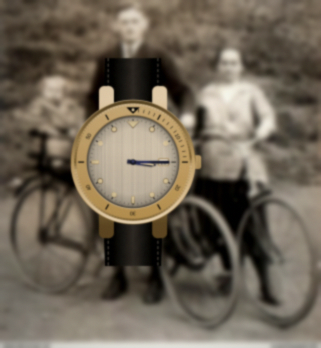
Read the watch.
3:15
